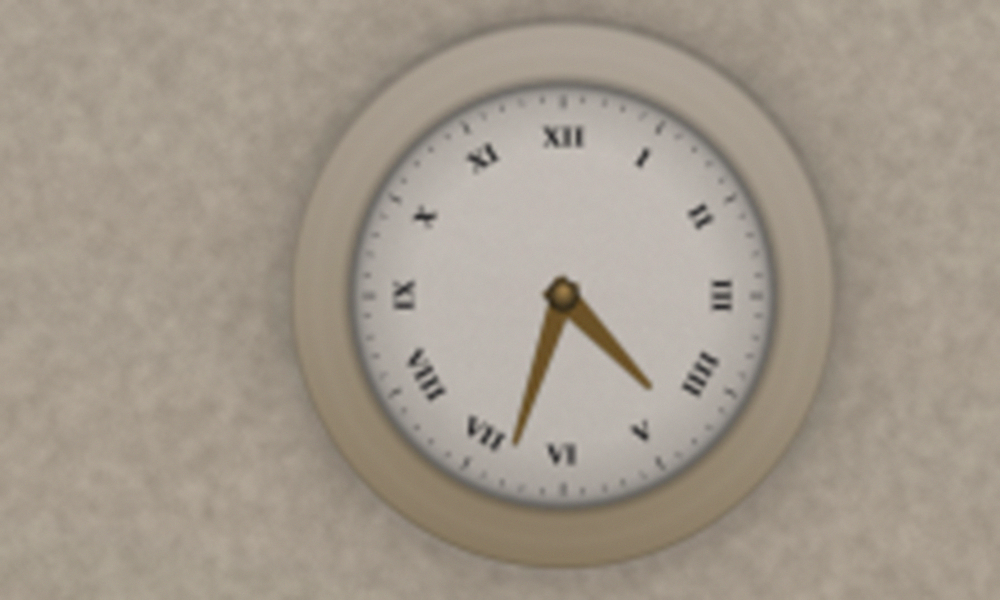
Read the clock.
4:33
